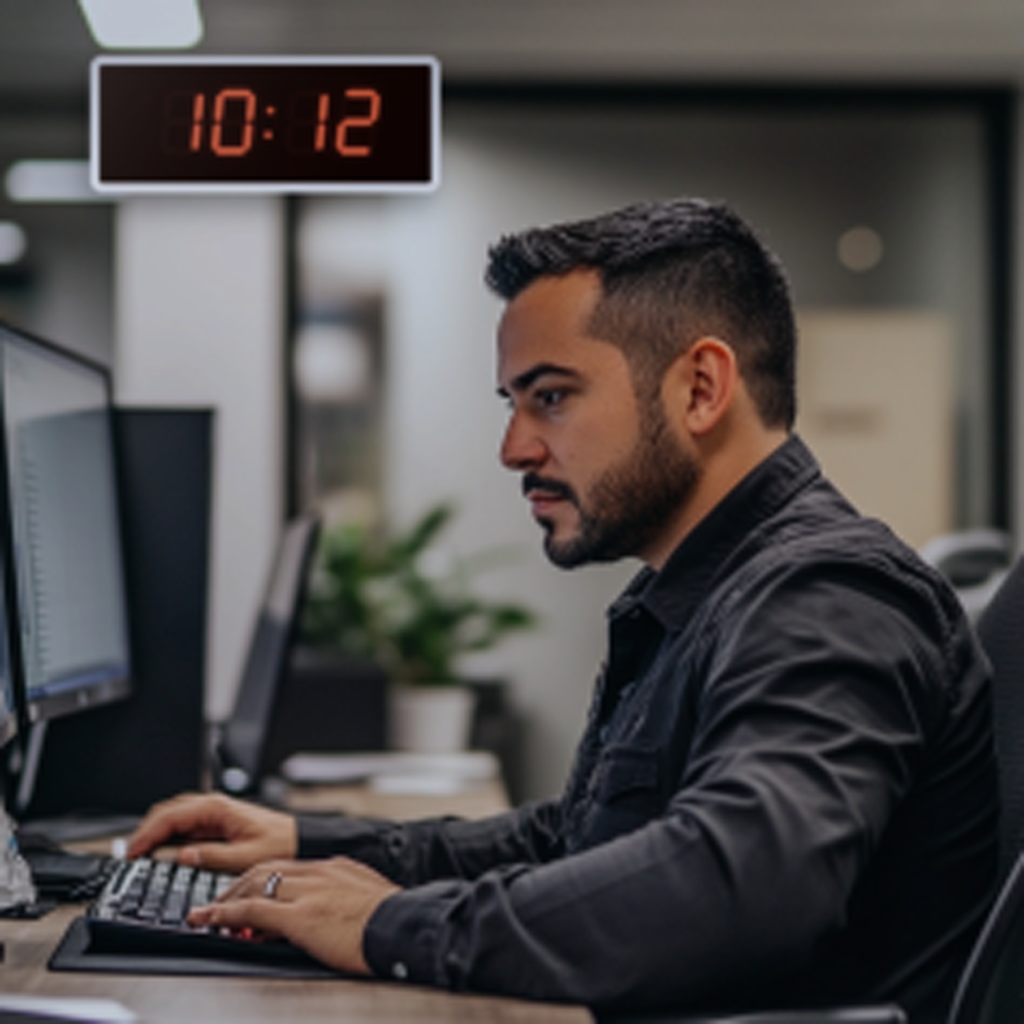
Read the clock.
10:12
